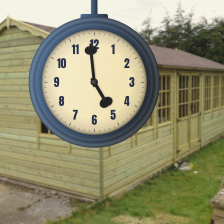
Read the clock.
4:59
